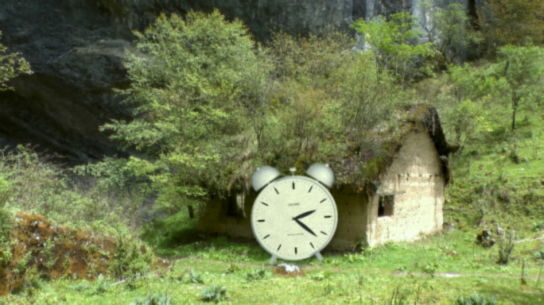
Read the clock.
2:22
